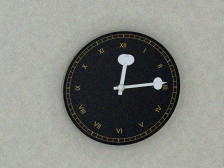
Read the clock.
12:14
